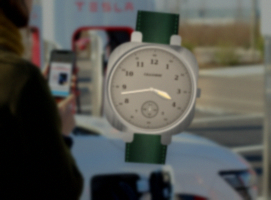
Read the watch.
3:43
